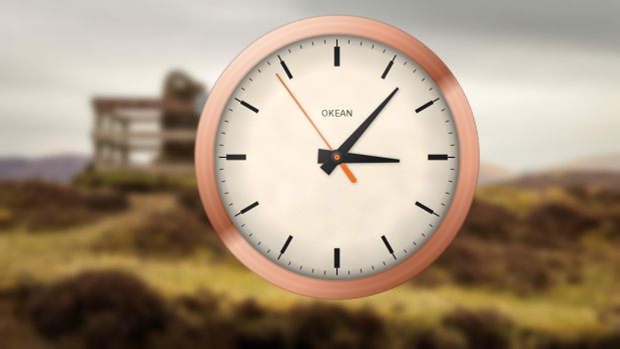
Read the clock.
3:06:54
